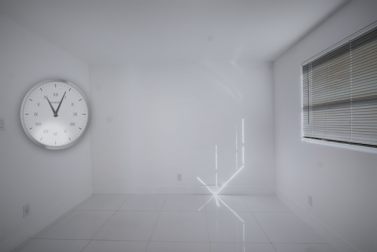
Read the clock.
11:04
